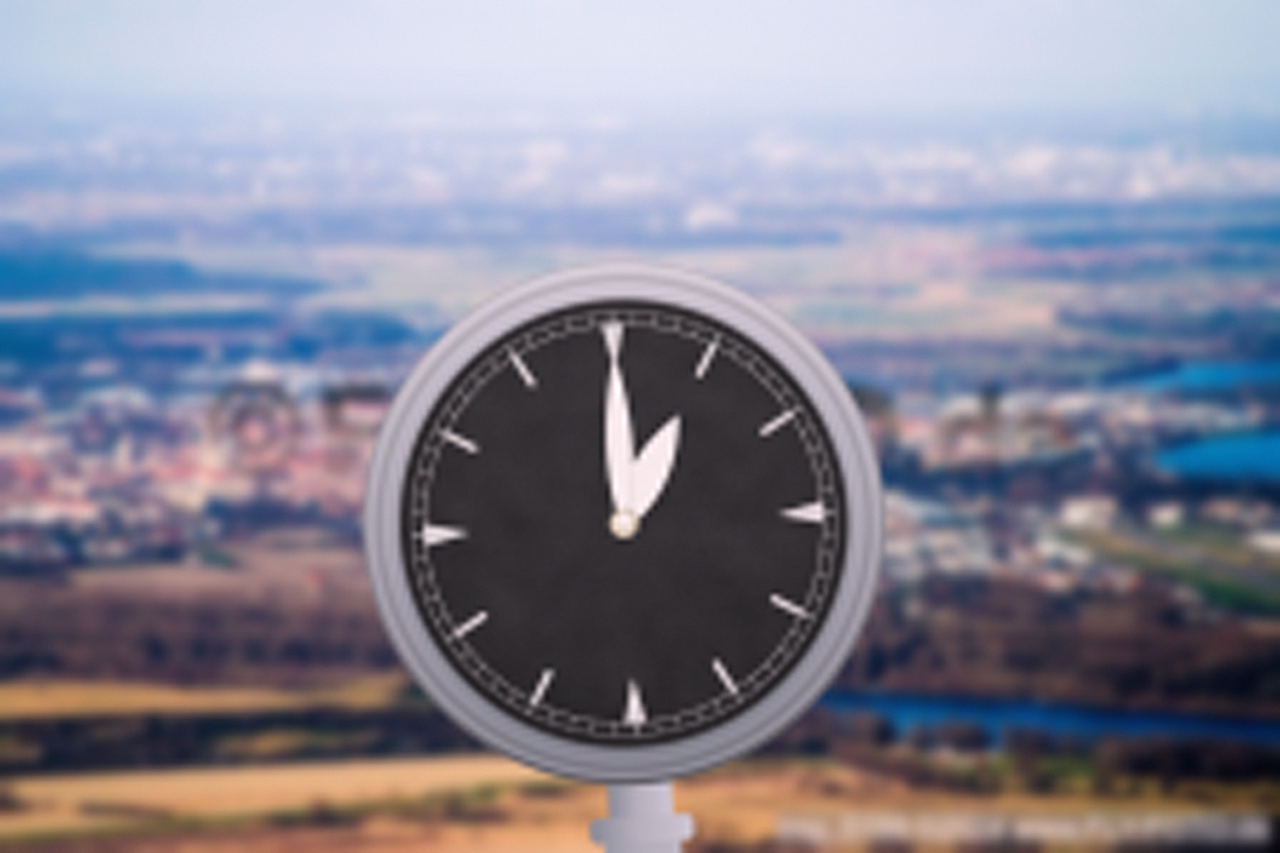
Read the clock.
1:00
